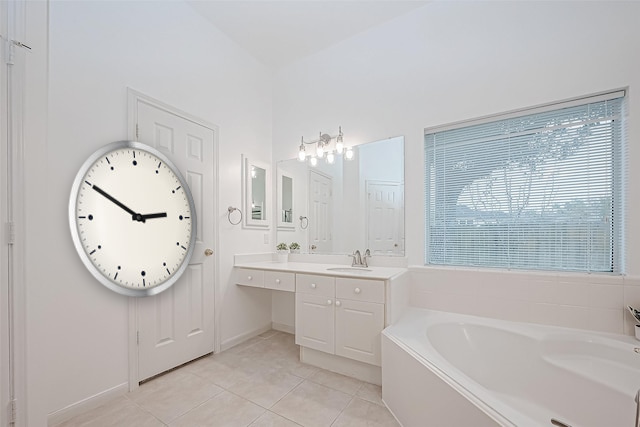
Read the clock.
2:50
